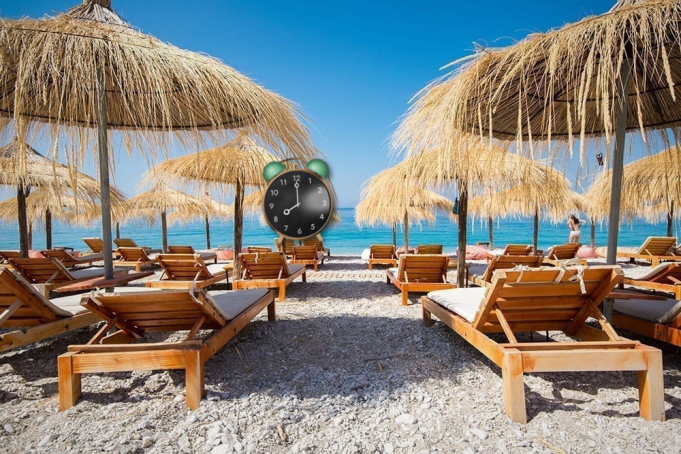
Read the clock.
8:00
